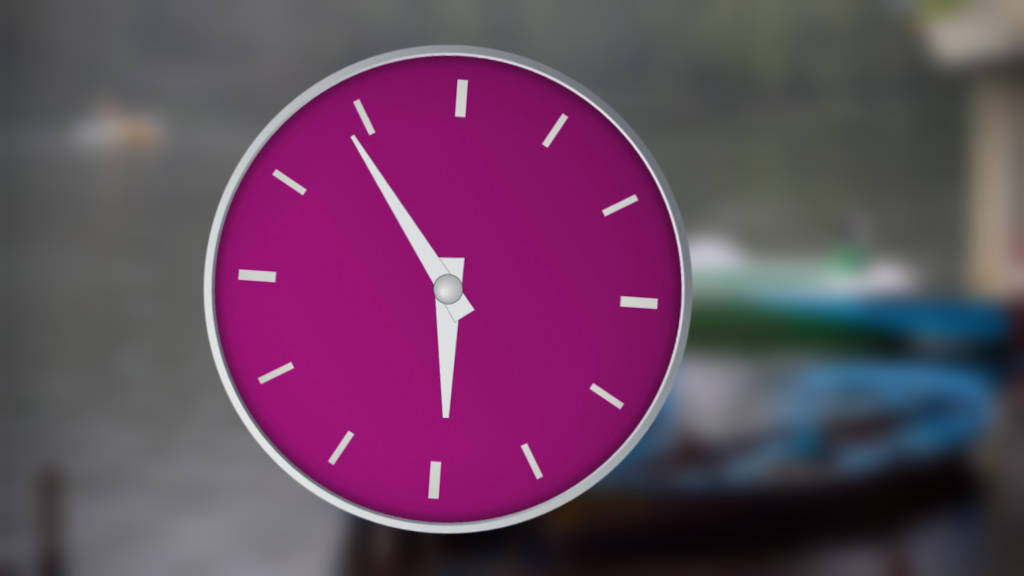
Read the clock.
5:54
